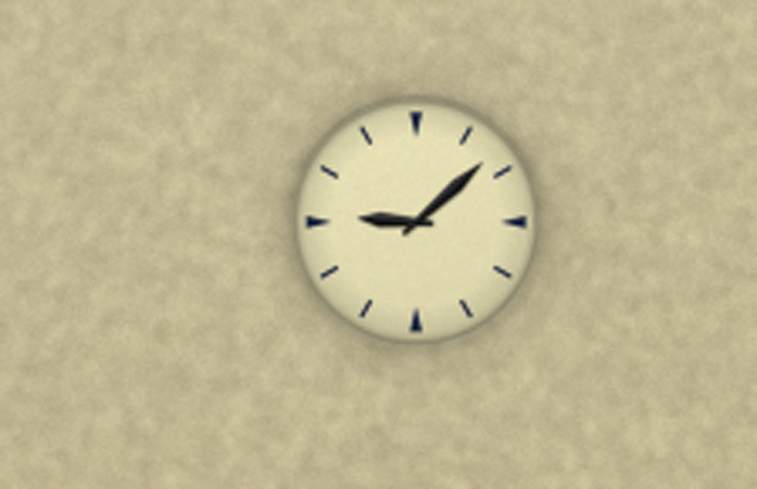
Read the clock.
9:08
